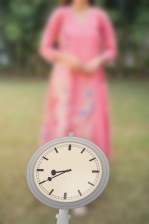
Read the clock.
8:40
